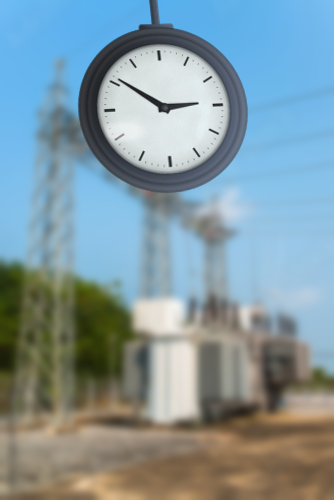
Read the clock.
2:51
